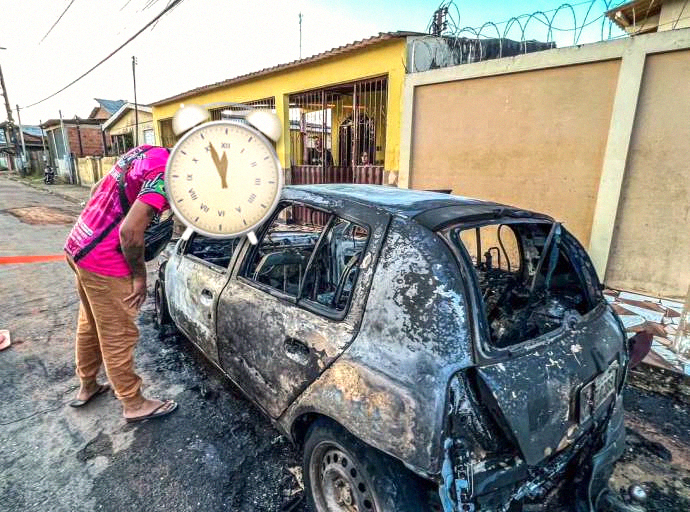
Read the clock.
11:56
